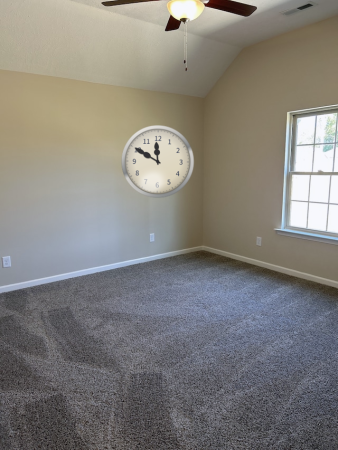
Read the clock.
11:50
